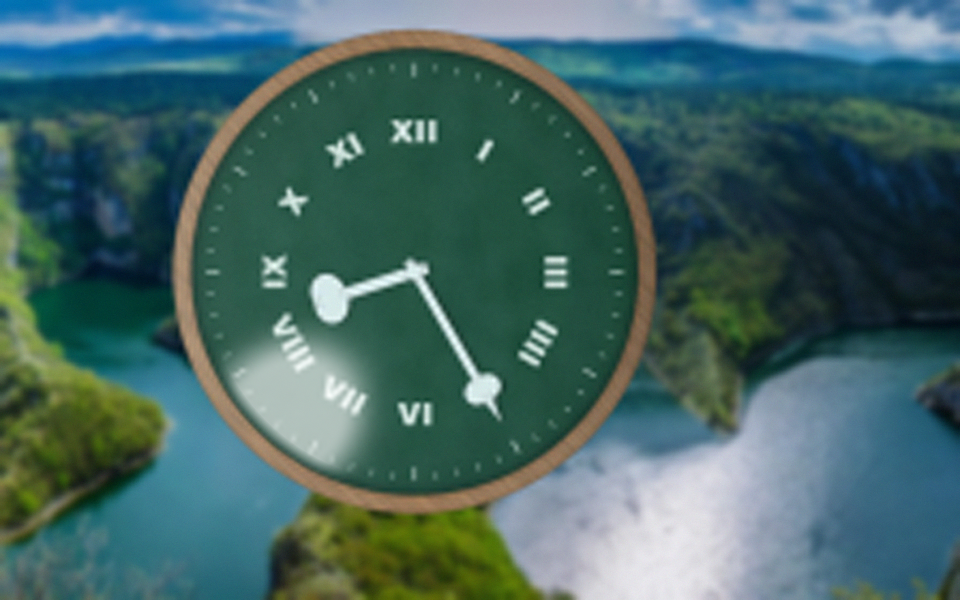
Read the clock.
8:25
